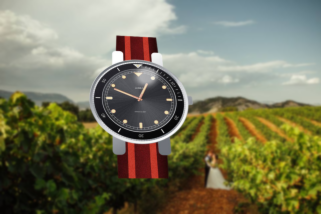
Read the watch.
12:49
